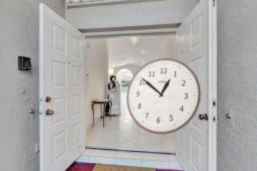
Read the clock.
12:51
